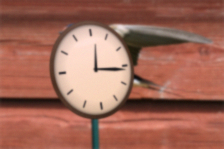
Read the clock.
12:16
